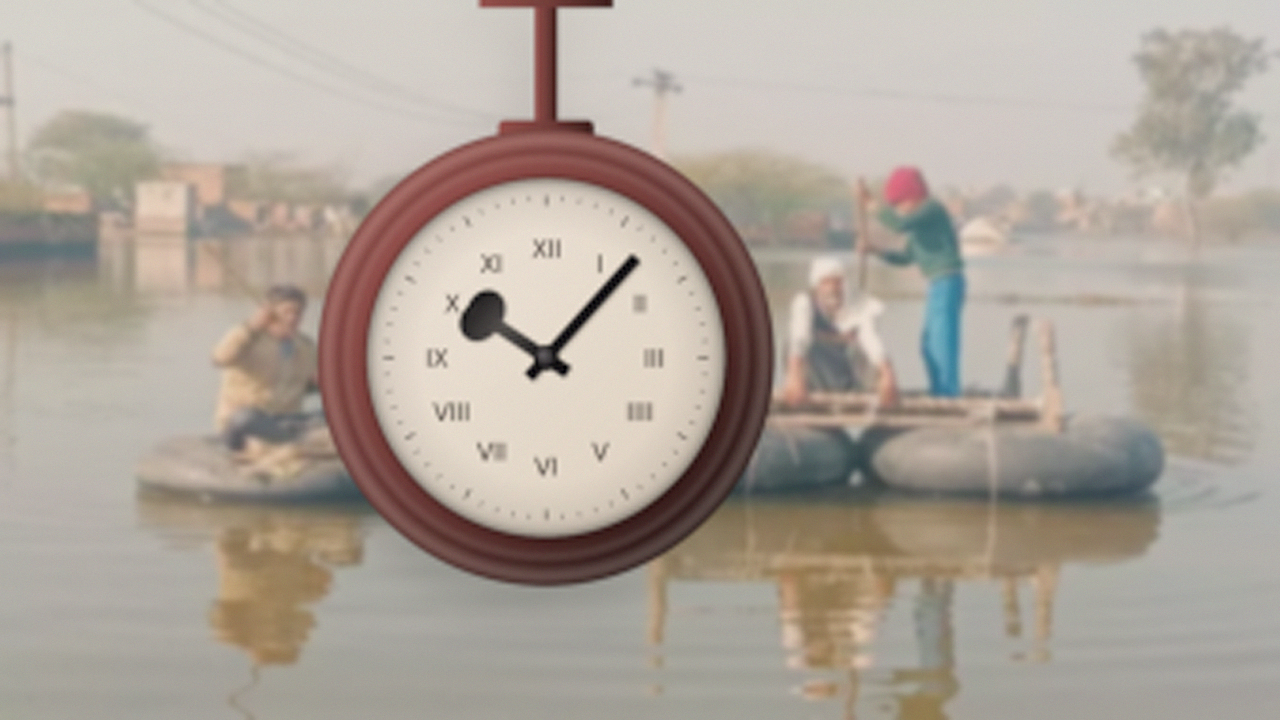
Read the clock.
10:07
